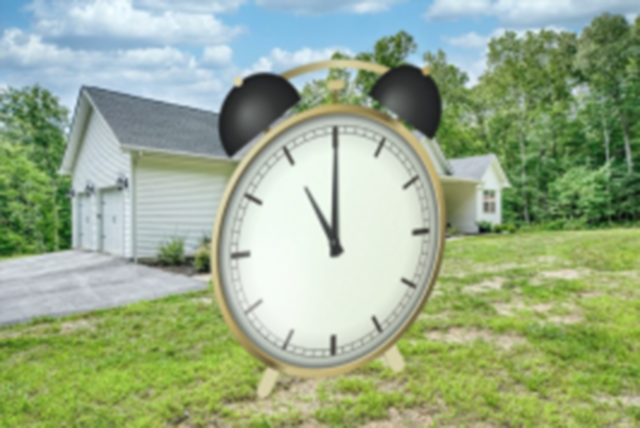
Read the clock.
11:00
